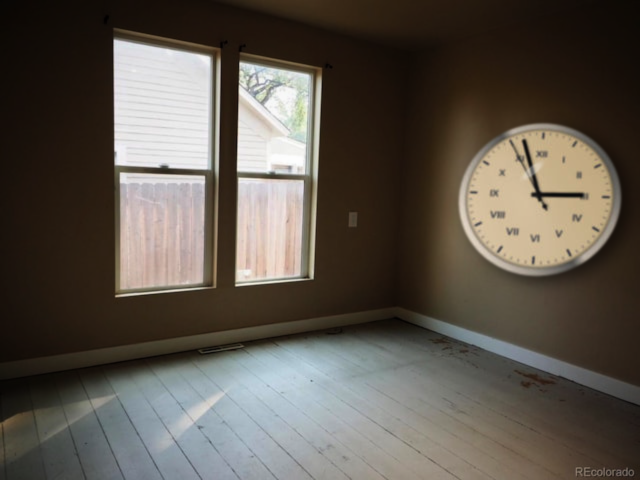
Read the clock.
2:56:55
